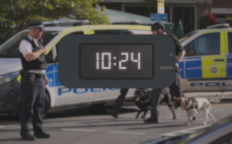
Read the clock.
10:24
